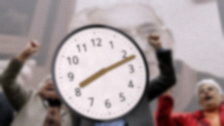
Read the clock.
8:12
